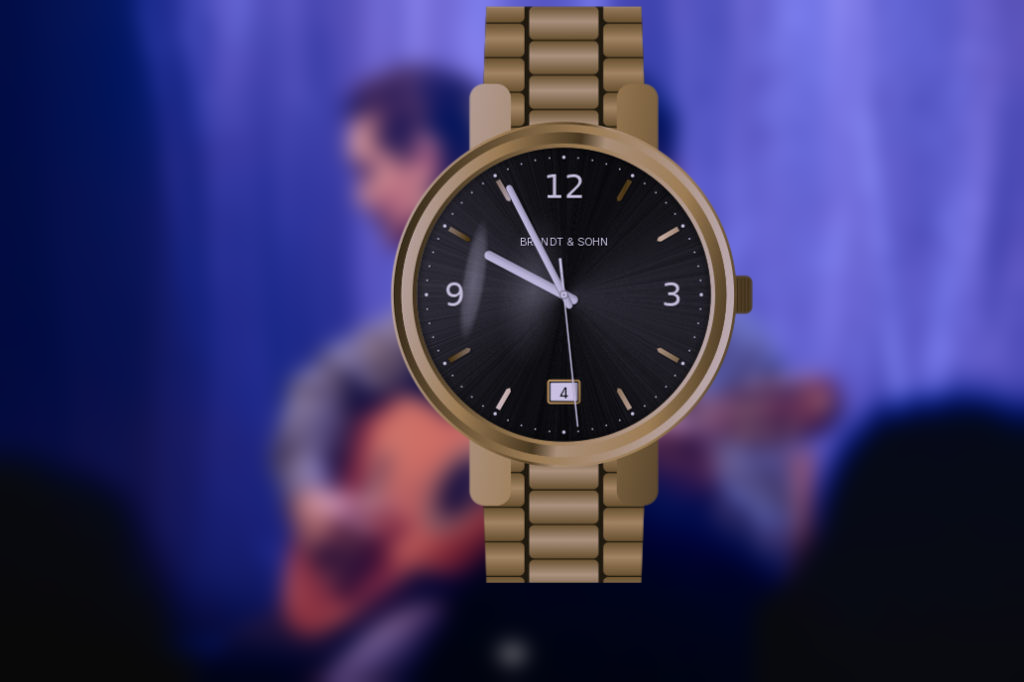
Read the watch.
9:55:29
